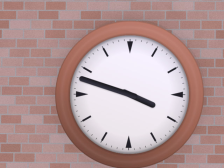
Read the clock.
3:48
